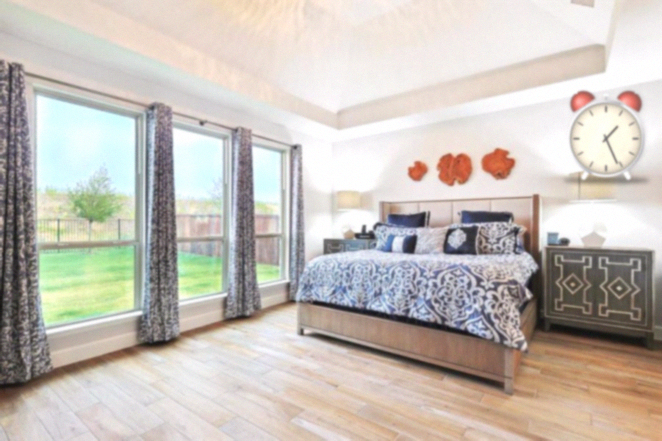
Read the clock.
1:26
